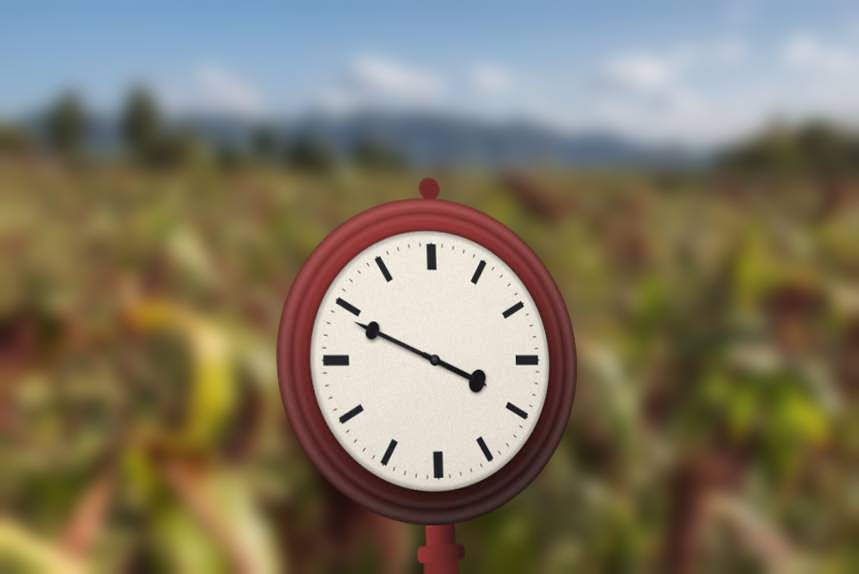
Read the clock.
3:49
